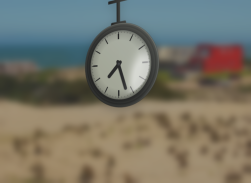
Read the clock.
7:27
